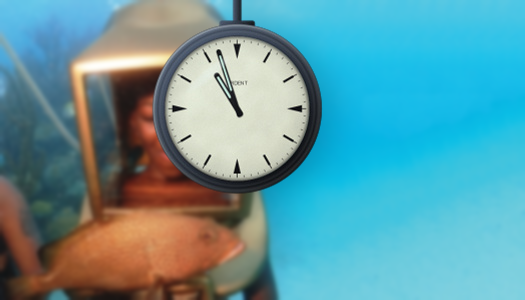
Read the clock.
10:57
